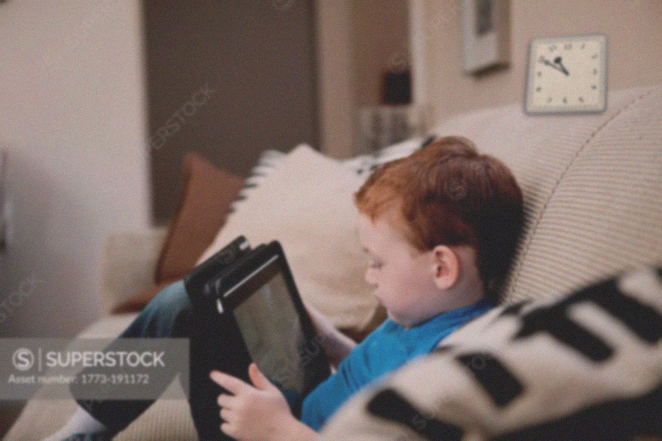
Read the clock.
10:50
